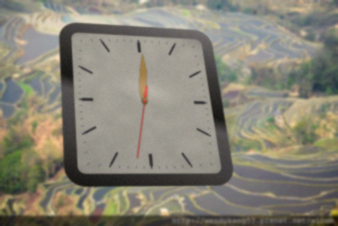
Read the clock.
12:00:32
